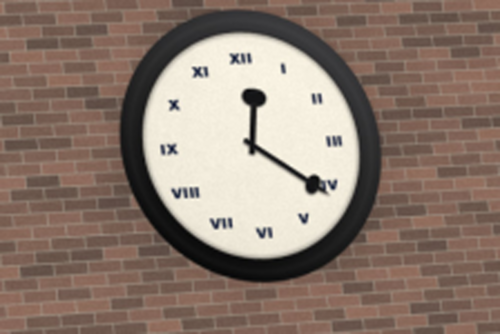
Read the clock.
12:21
